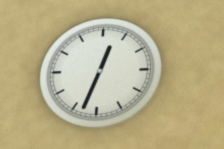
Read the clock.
12:33
